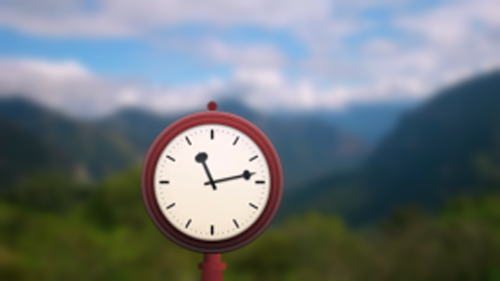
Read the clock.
11:13
